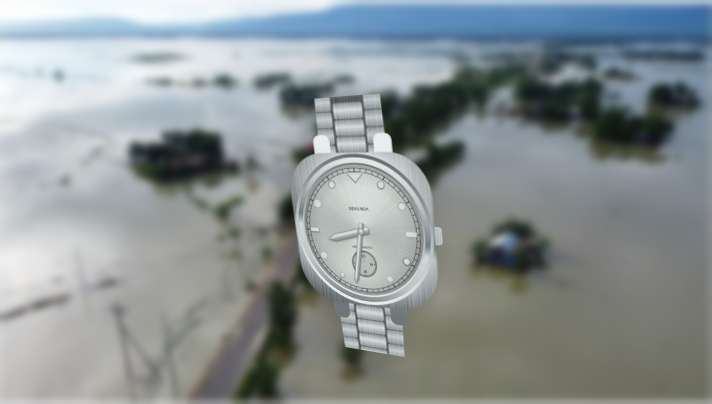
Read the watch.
8:32
